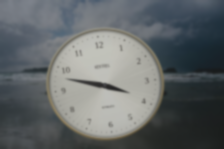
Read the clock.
3:48
